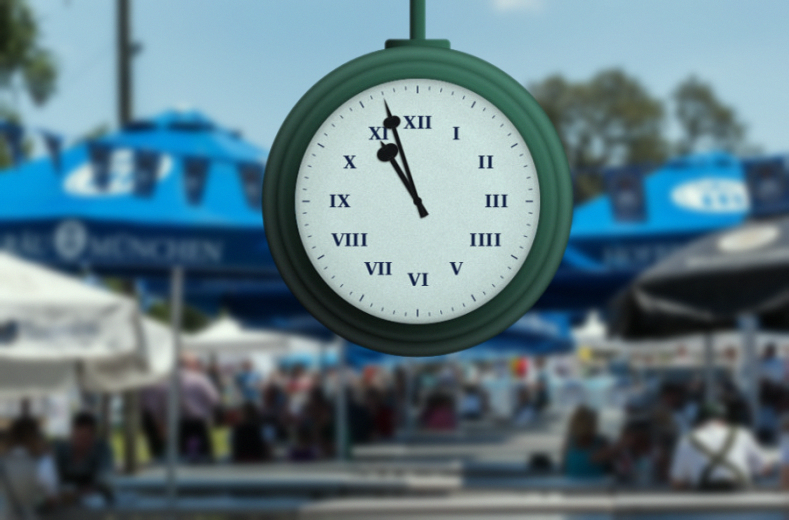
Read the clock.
10:57
